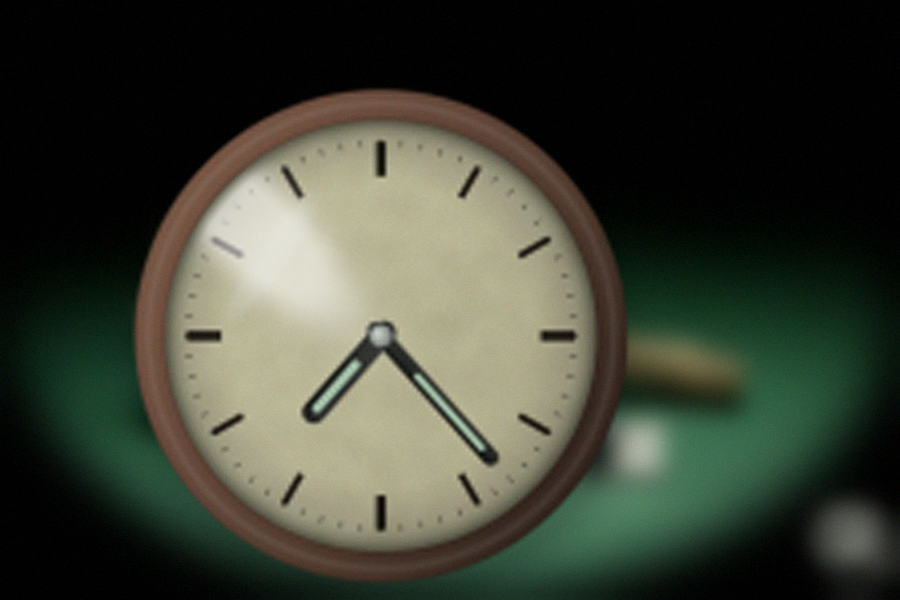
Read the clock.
7:23
